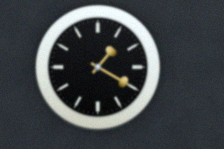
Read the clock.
1:20
